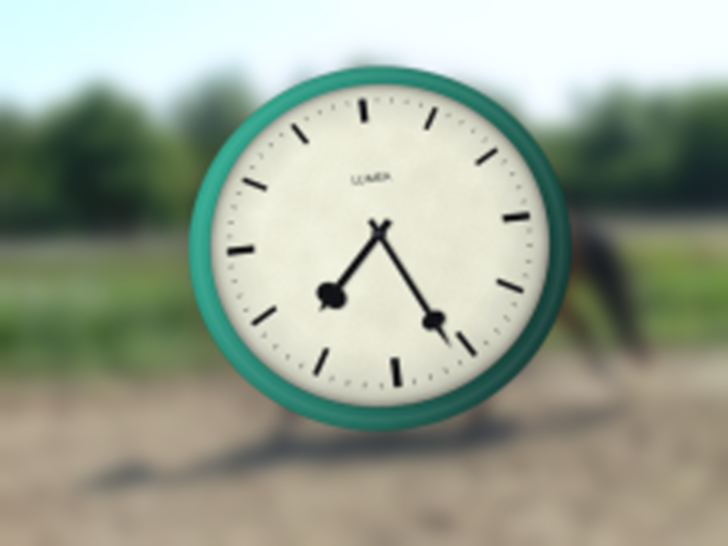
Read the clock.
7:26
